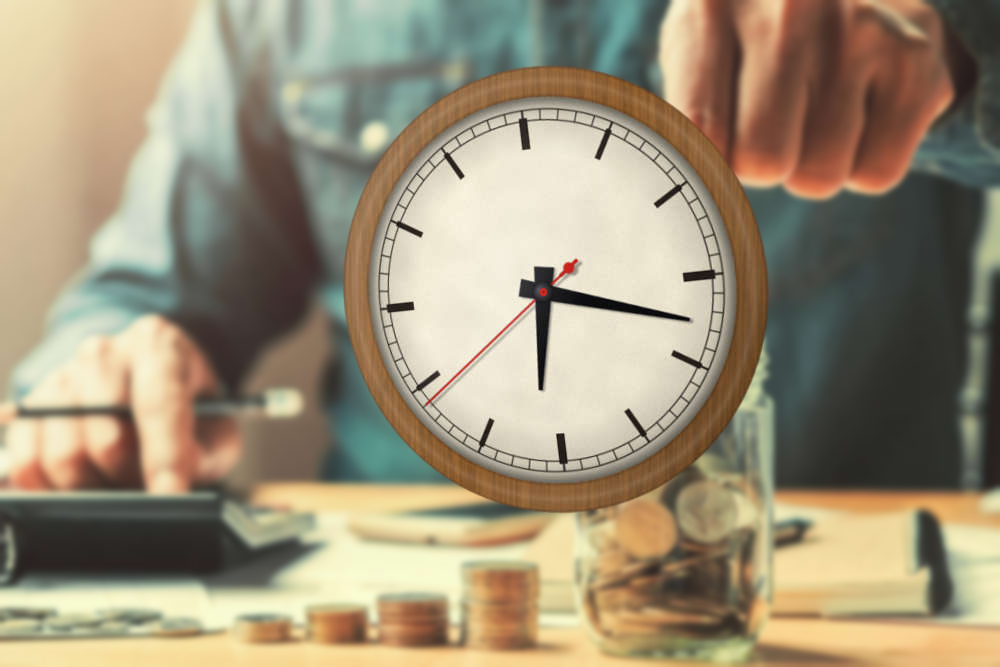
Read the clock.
6:17:39
